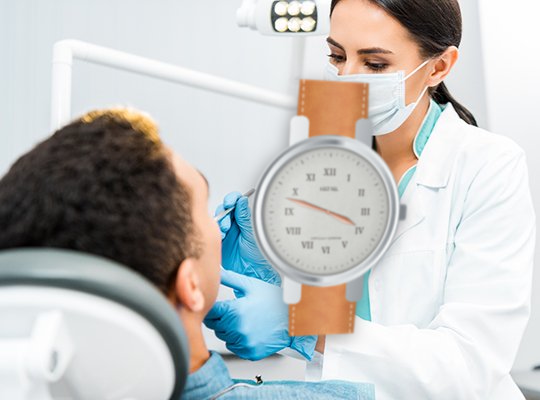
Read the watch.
3:48
